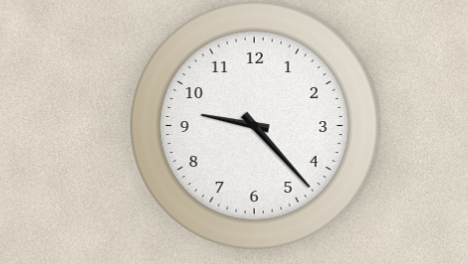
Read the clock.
9:23
